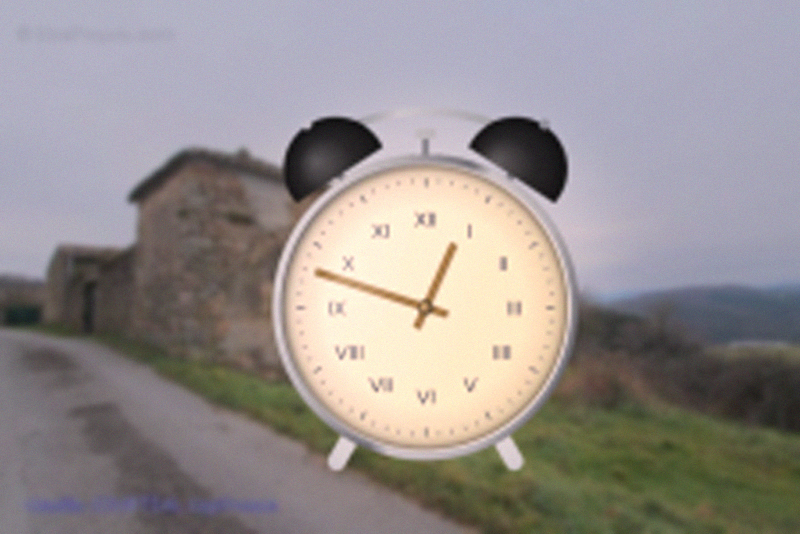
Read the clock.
12:48
